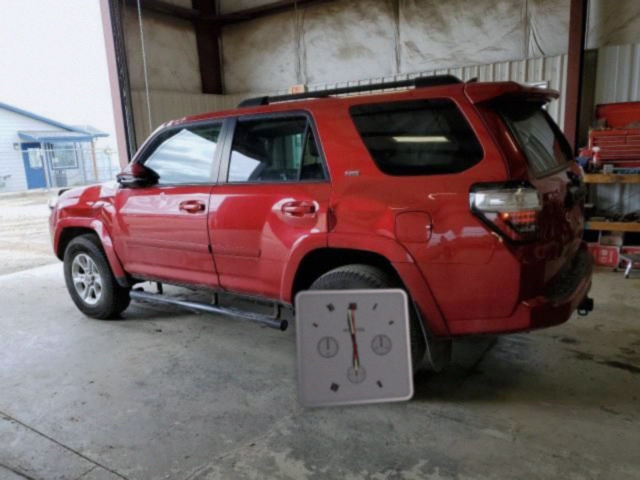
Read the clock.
5:59
